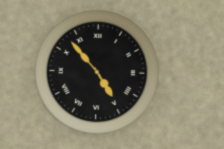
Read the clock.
4:53
